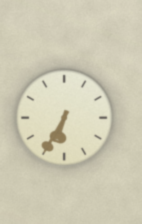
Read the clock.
6:35
